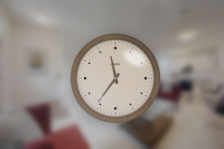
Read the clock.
11:36
